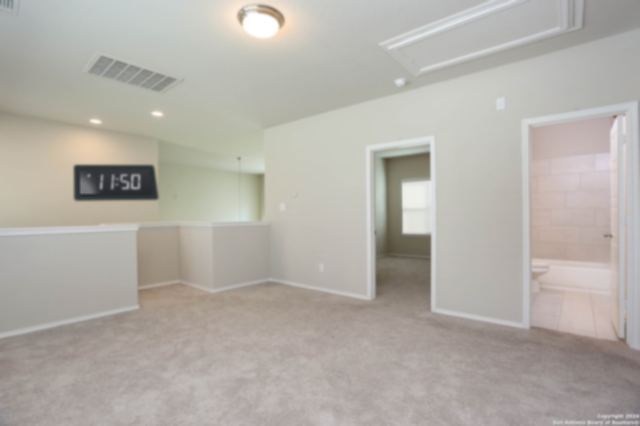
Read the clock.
11:50
